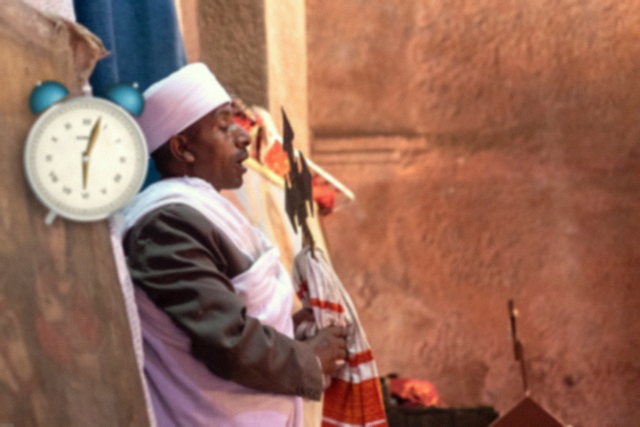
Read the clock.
6:03
